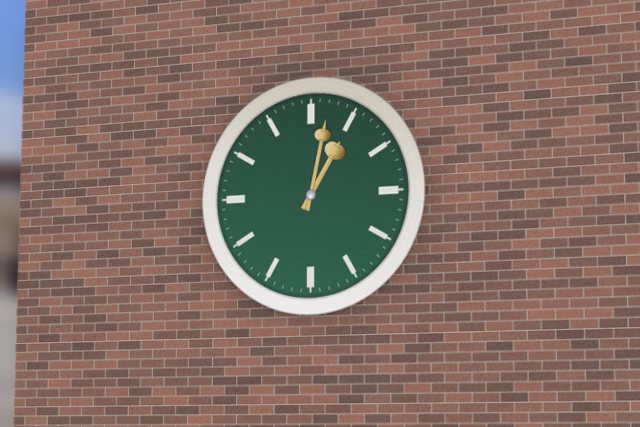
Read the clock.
1:02
